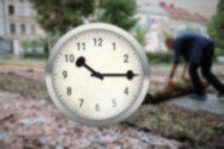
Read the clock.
10:15
